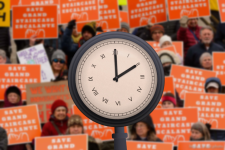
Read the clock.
2:00
